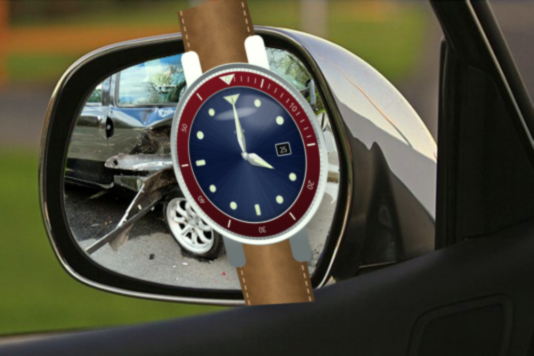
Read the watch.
4:00
